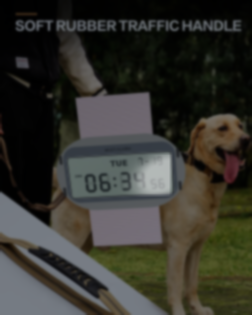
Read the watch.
6:34
